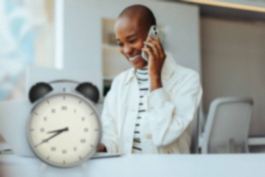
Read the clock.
8:40
